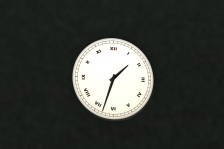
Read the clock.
1:33
